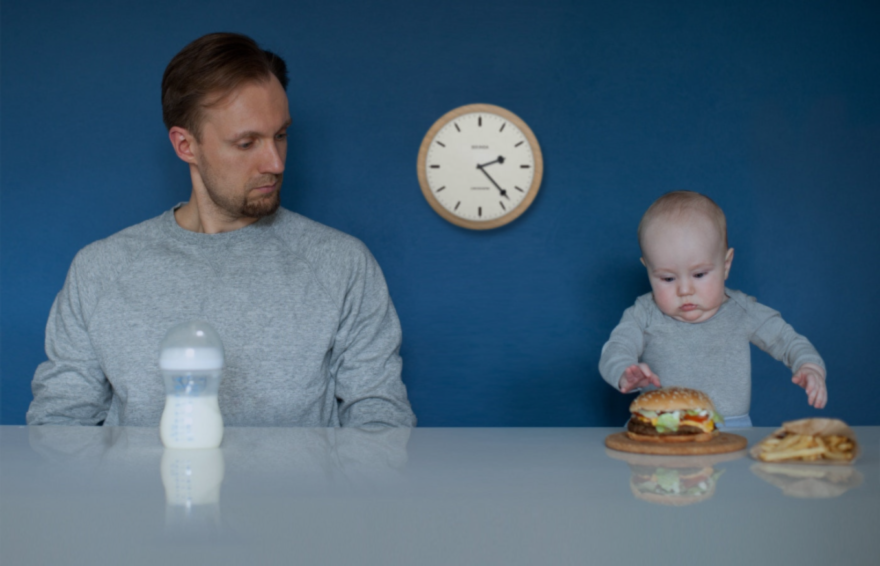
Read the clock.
2:23
